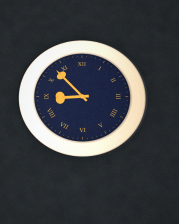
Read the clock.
8:53
